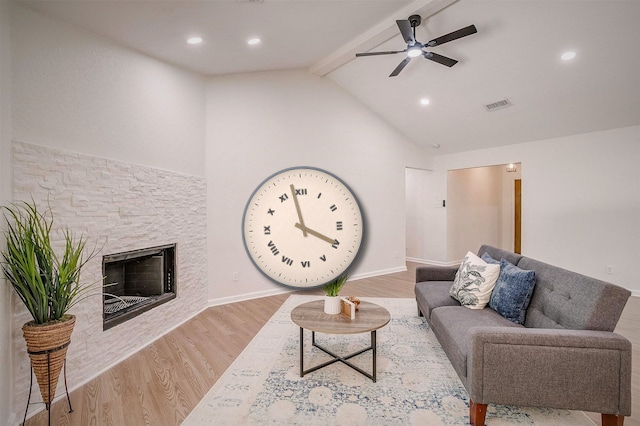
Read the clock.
3:58
